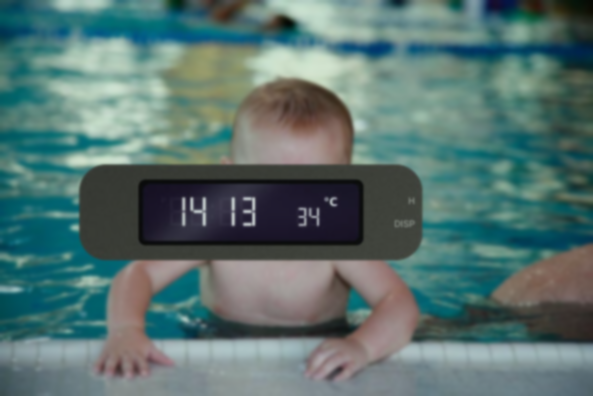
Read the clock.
14:13
